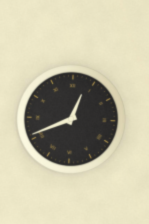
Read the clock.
12:41
